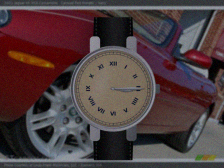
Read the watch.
3:15
